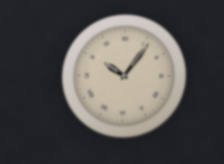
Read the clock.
10:06
